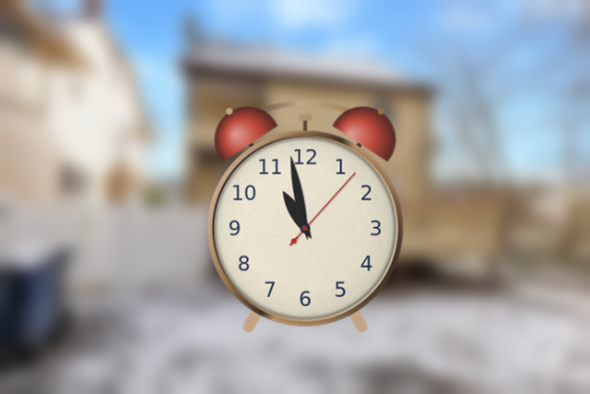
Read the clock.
10:58:07
